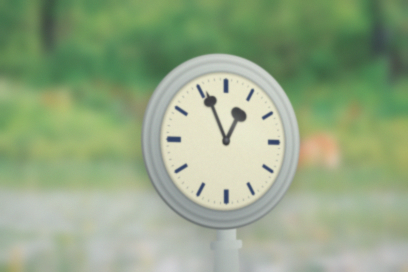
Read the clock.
12:56
